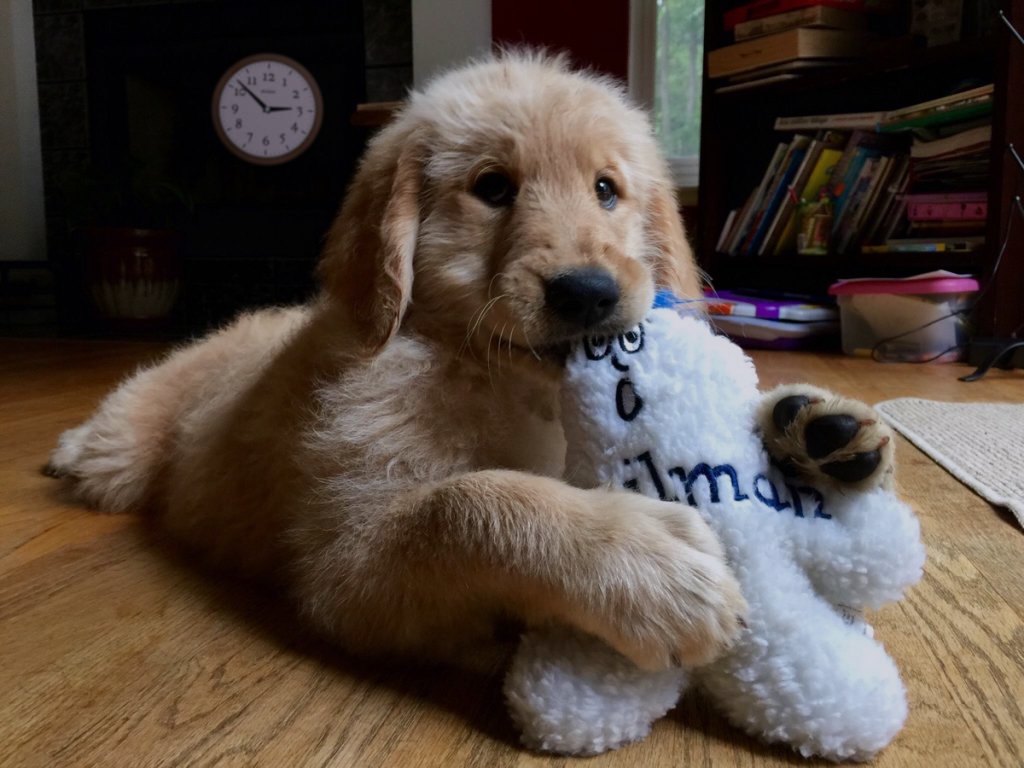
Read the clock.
2:52
